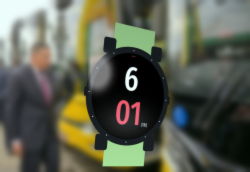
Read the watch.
6:01
